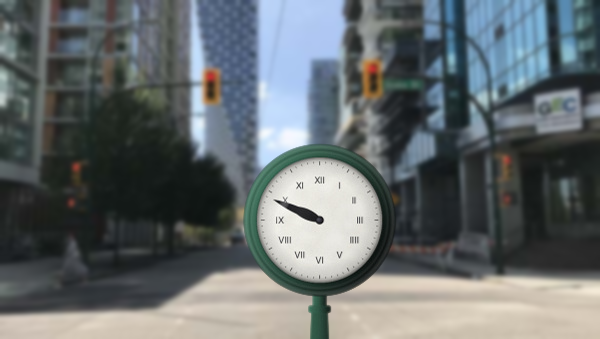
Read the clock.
9:49
